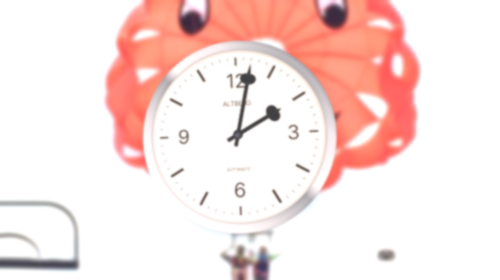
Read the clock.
2:02
